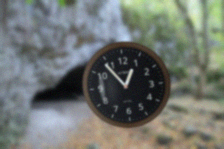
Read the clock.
12:54
